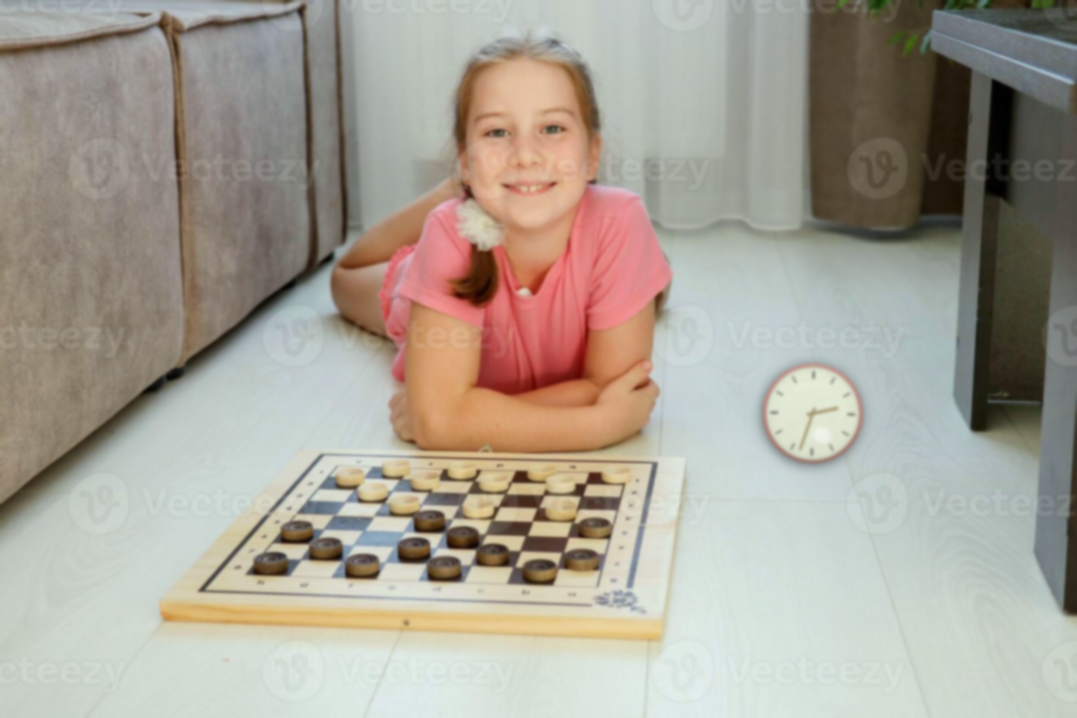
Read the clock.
2:33
